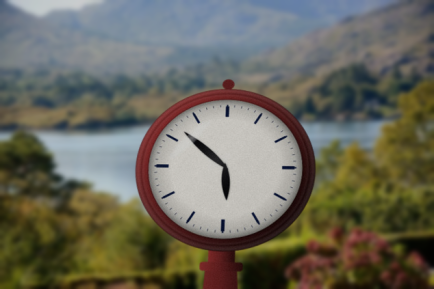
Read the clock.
5:52
